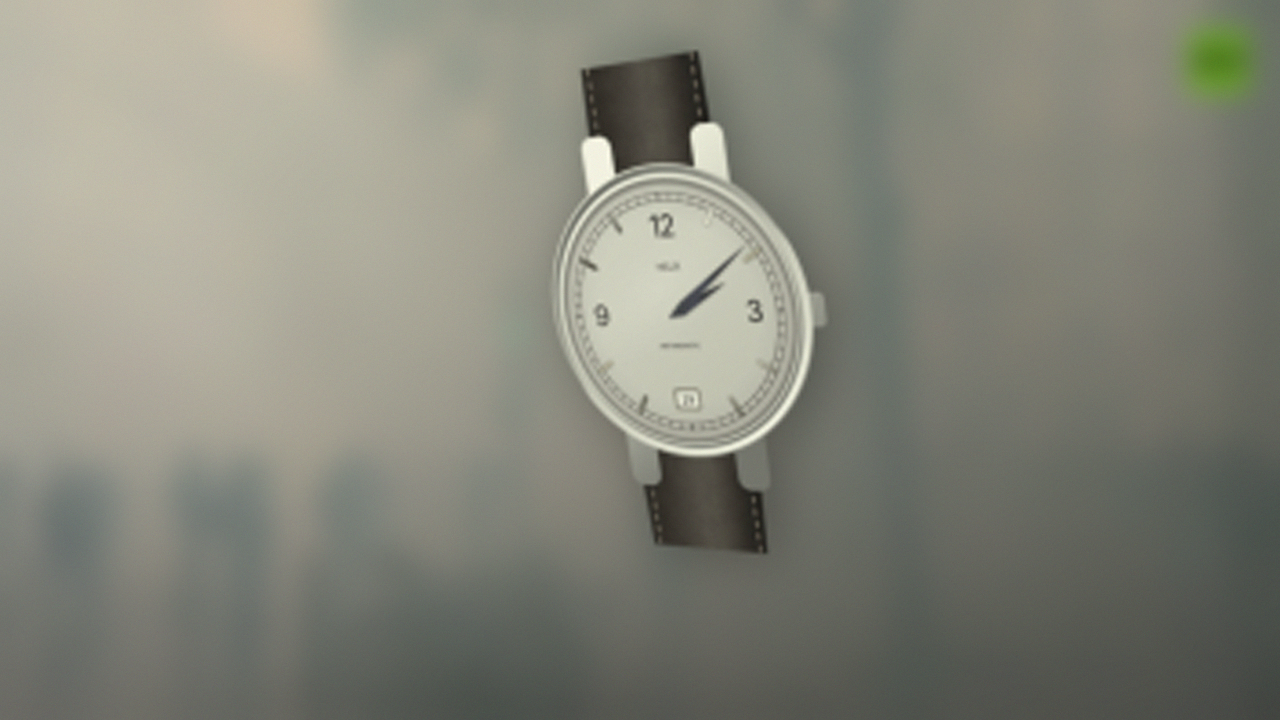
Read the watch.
2:09
